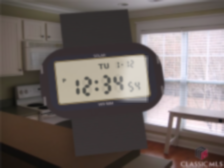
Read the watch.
12:34:54
